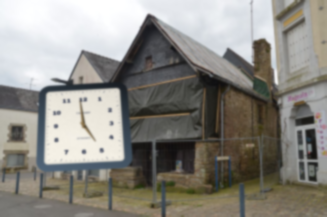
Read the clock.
4:59
